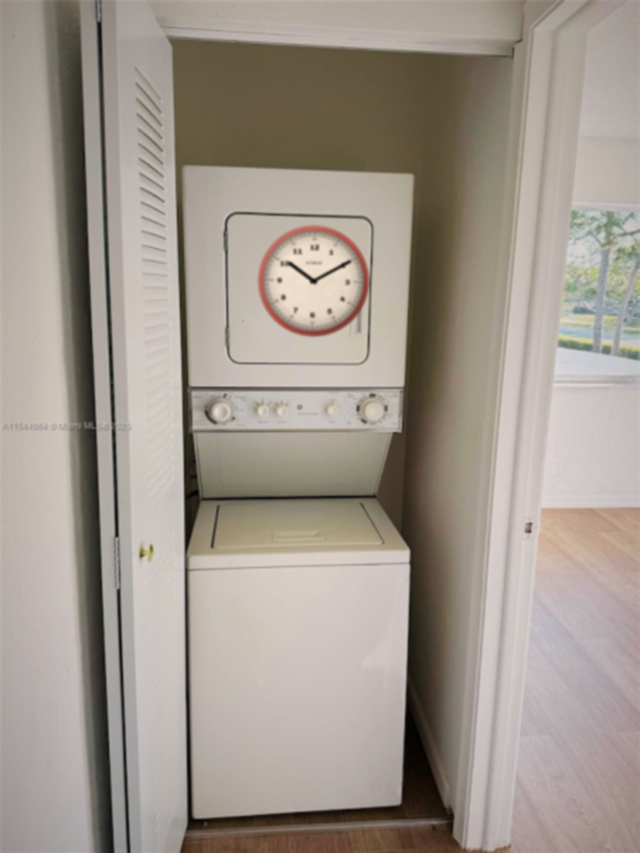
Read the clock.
10:10
